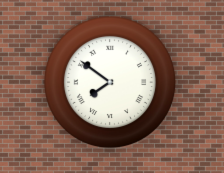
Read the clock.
7:51
